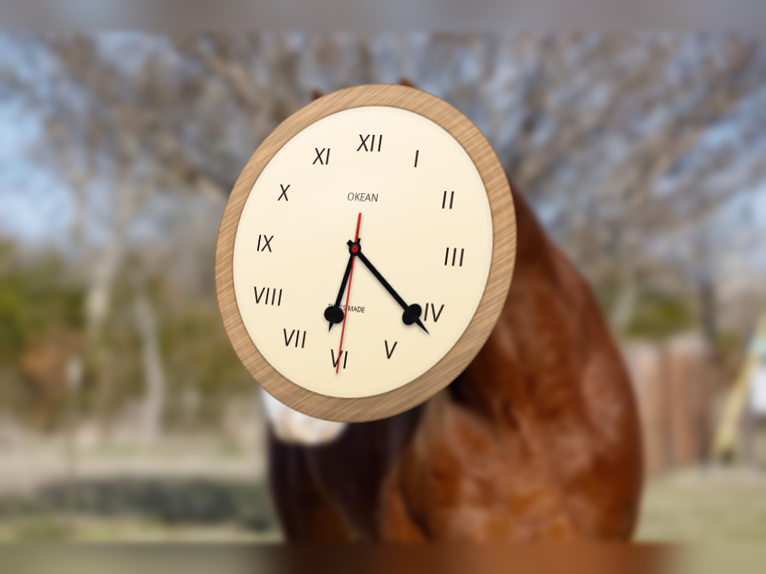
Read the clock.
6:21:30
